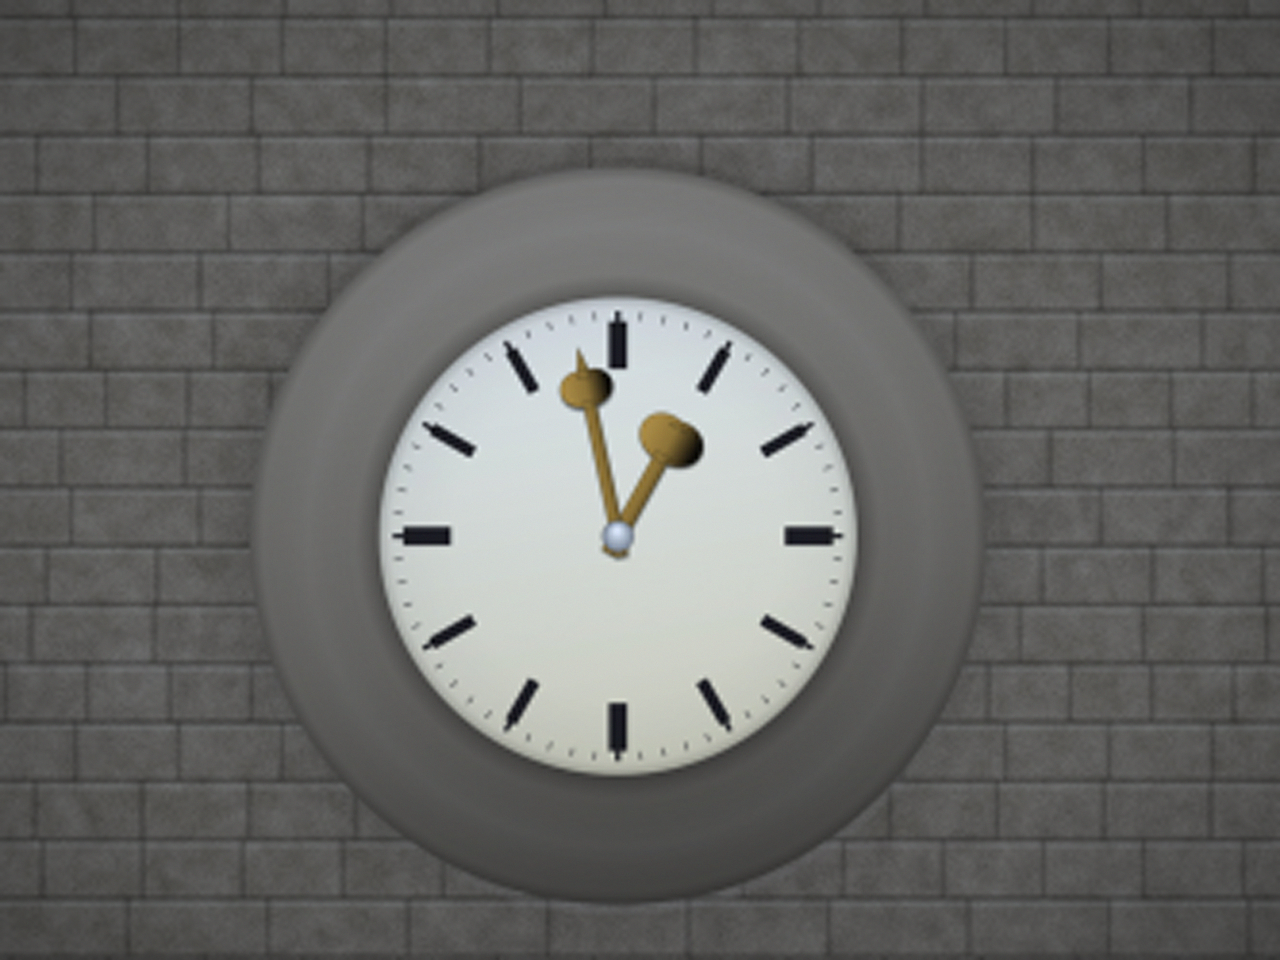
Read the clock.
12:58
